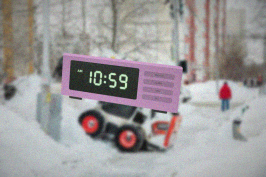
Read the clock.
10:59
